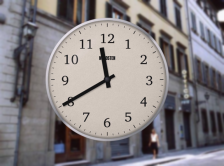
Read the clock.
11:40
